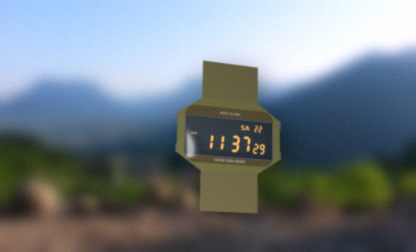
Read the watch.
11:37:29
